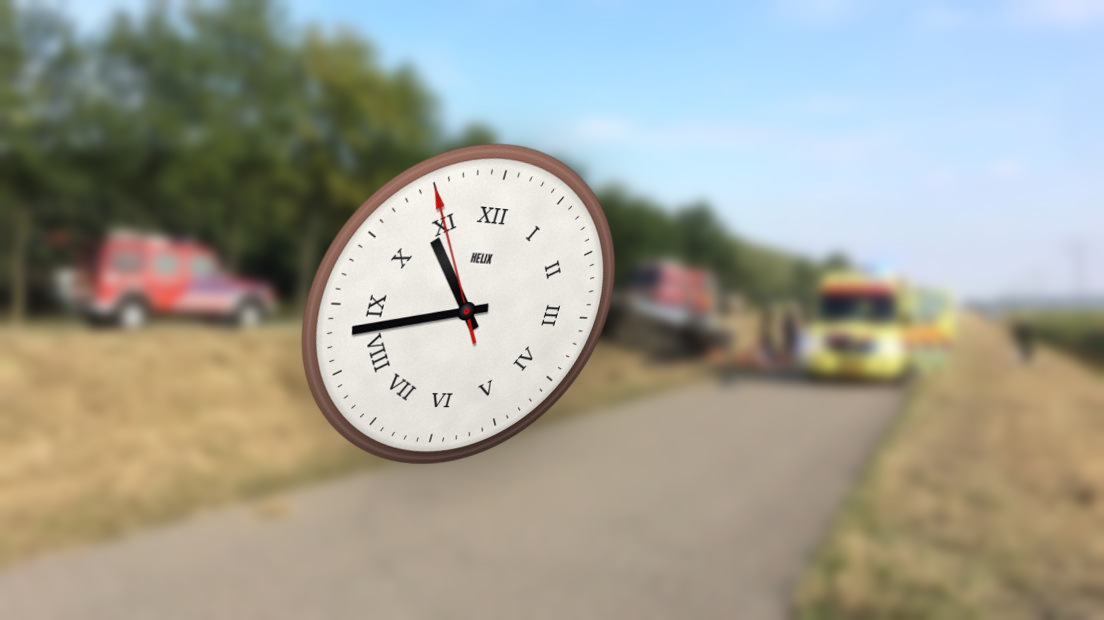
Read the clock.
10:42:55
